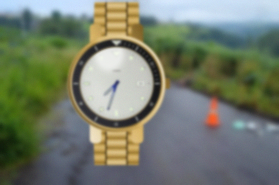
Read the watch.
7:33
